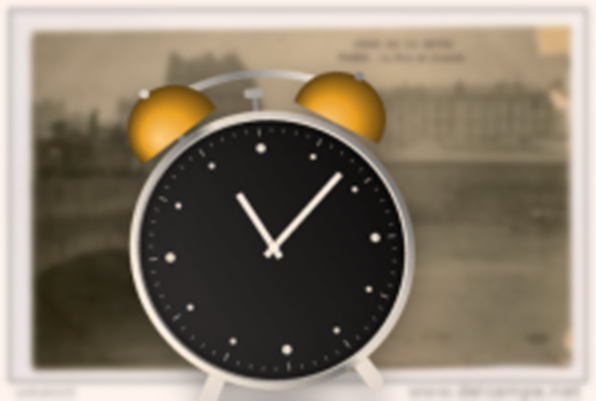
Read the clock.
11:08
